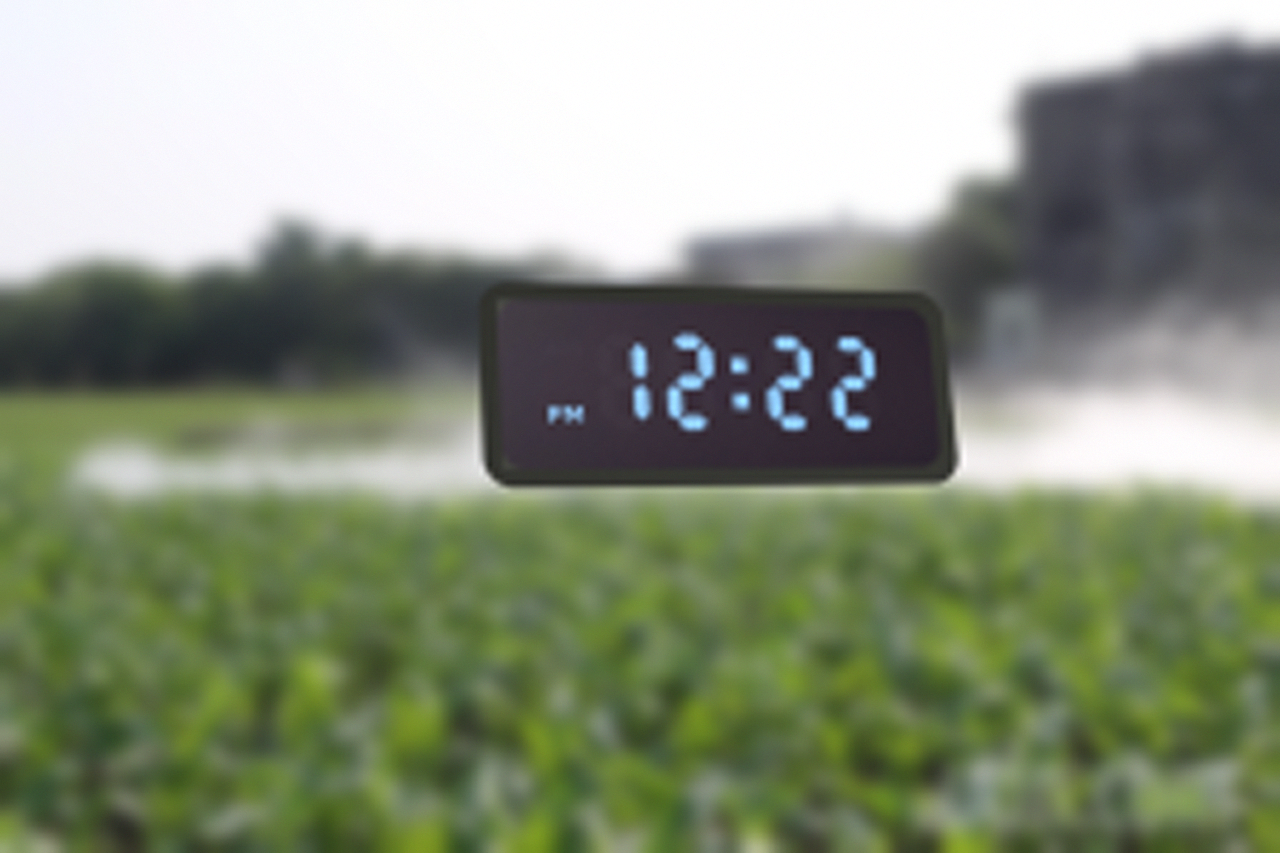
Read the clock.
12:22
